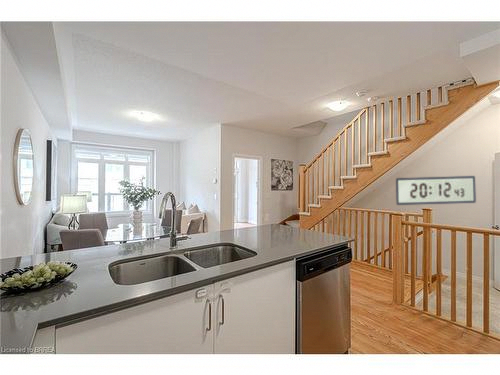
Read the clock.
20:12
